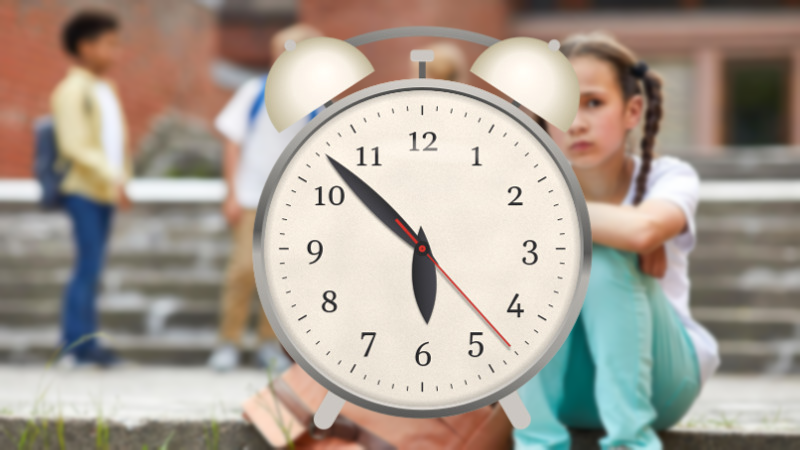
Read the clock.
5:52:23
